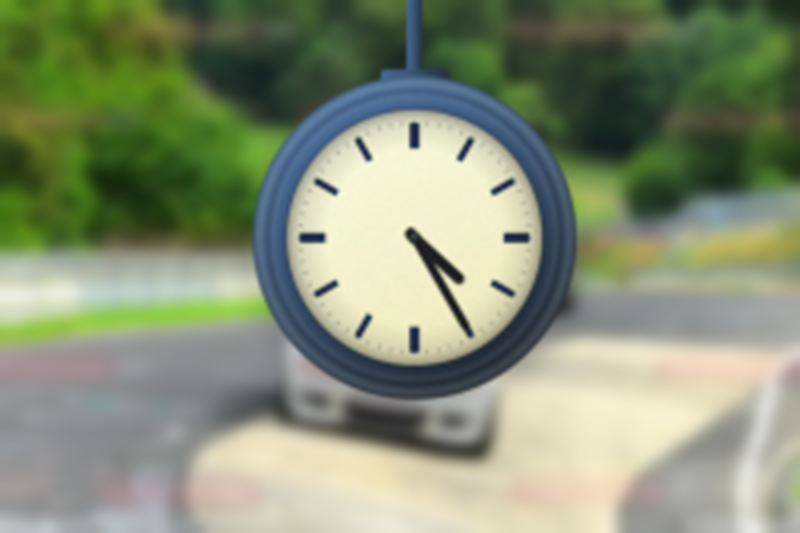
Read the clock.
4:25
